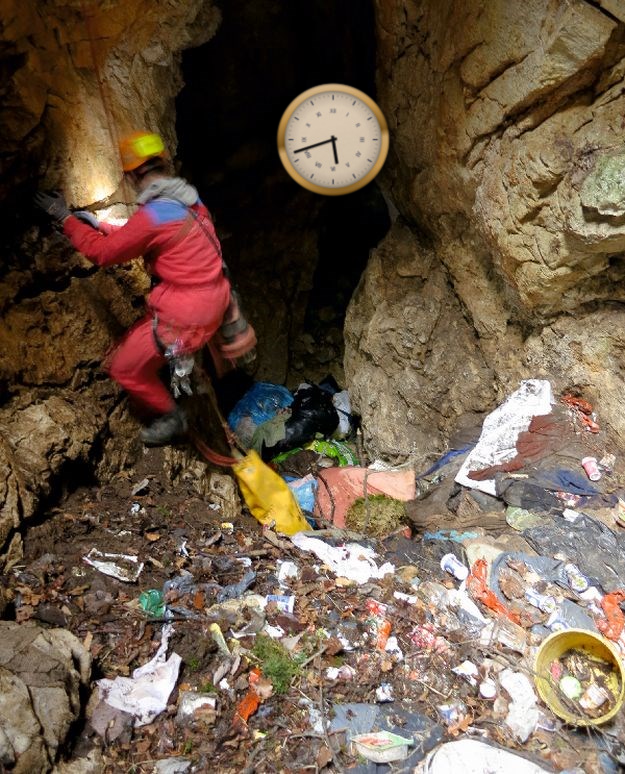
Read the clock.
5:42
